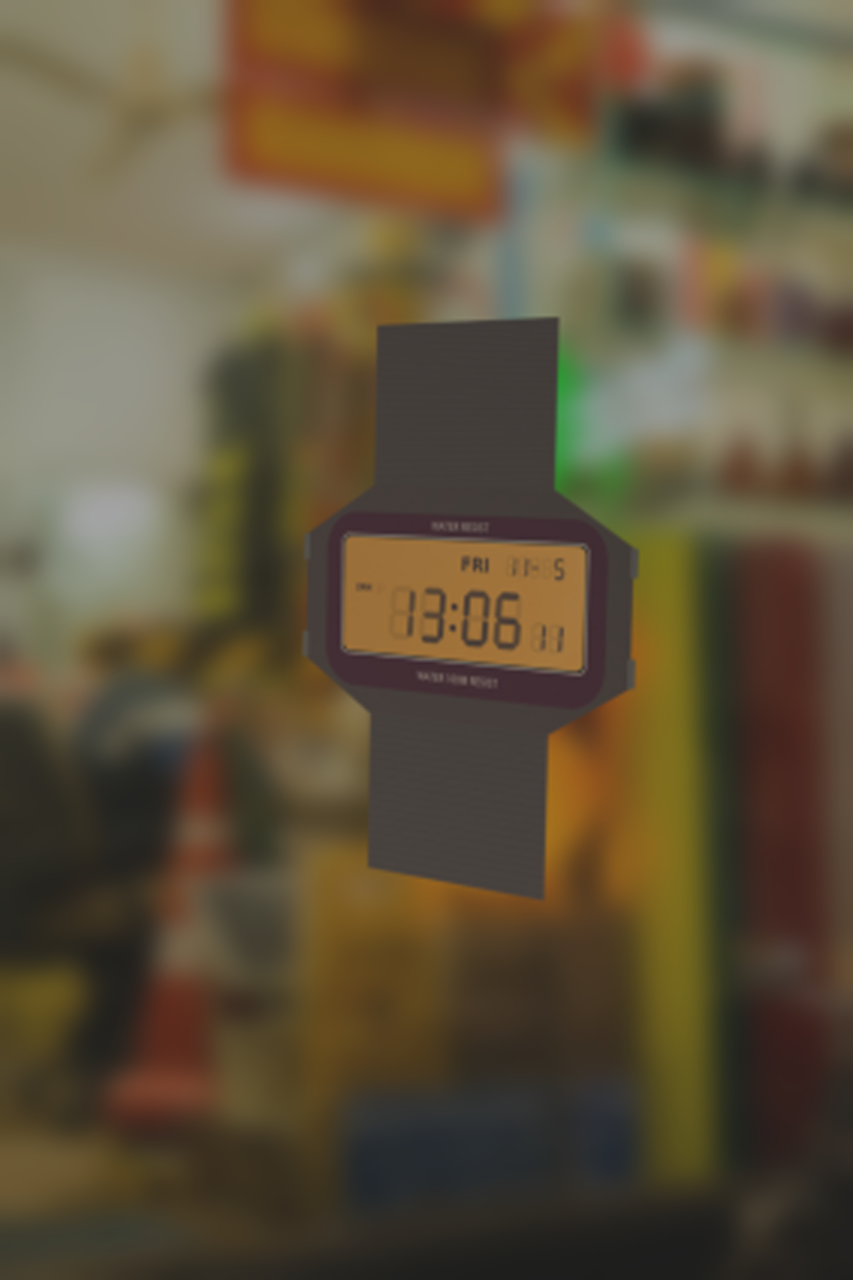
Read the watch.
13:06:11
